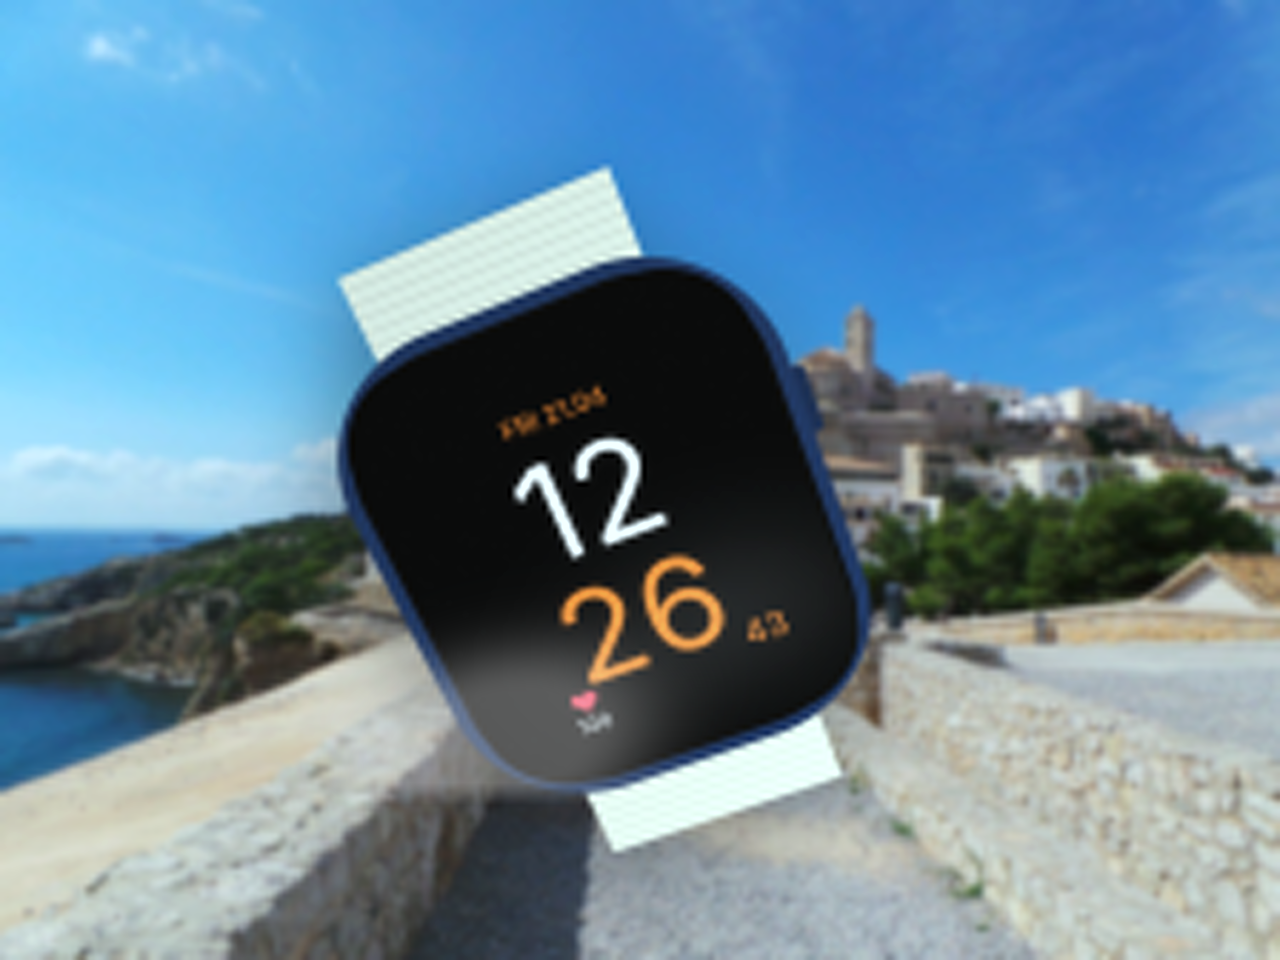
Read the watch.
12:26
